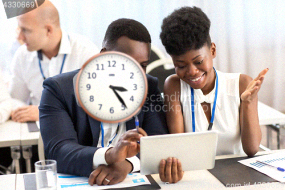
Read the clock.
3:24
